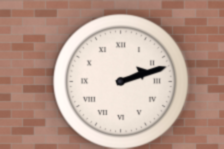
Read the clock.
2:12
